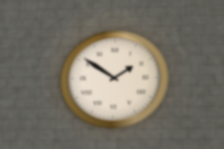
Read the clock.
1:51
